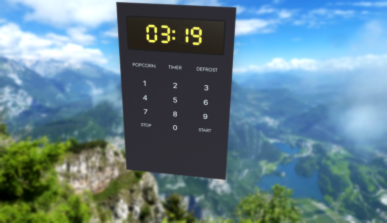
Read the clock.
3:19
